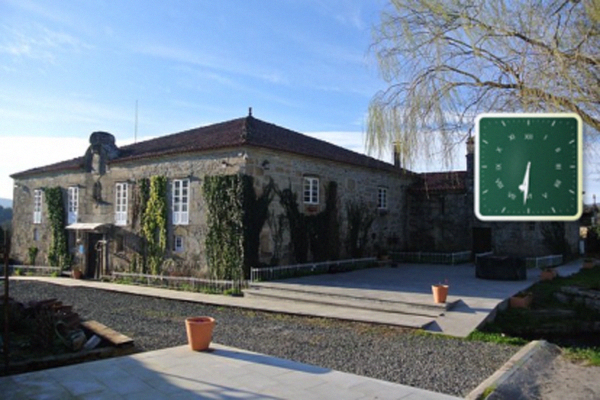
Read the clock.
6:31
